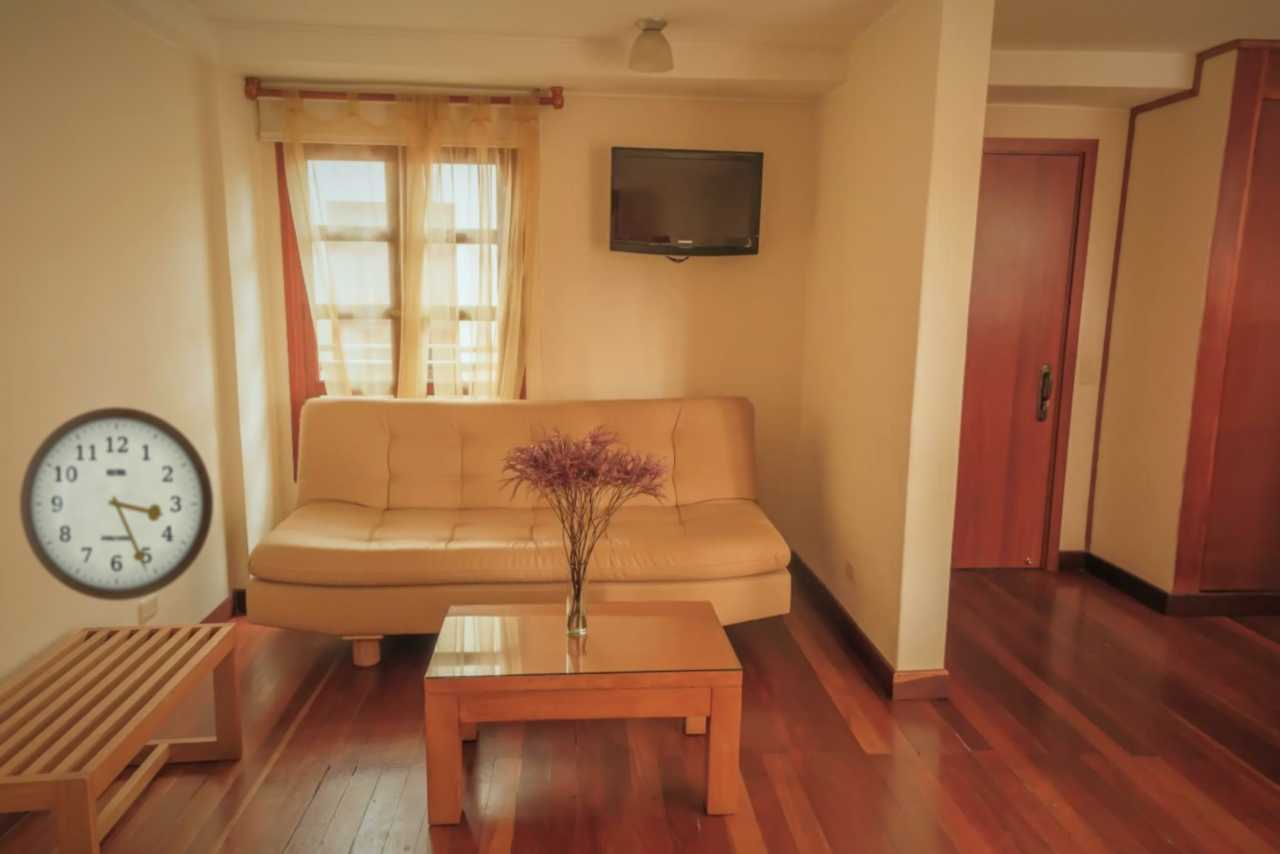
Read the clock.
3:26
